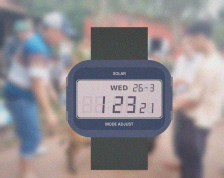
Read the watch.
1:23:21
